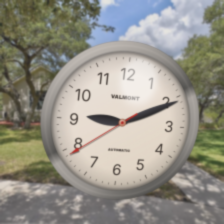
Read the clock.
9:10:39
